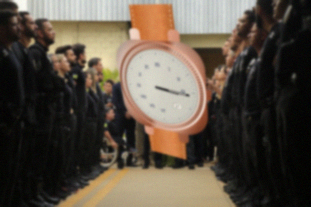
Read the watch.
3:16
